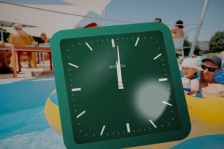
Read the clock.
12:01
